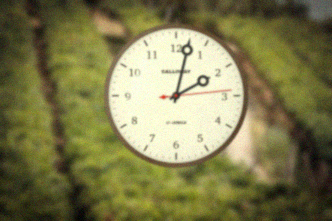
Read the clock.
2:02:14
